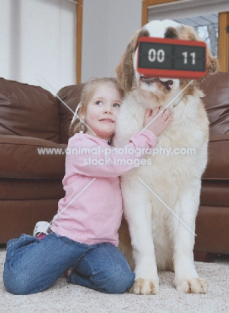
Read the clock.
0:11
